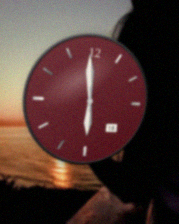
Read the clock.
5:59
